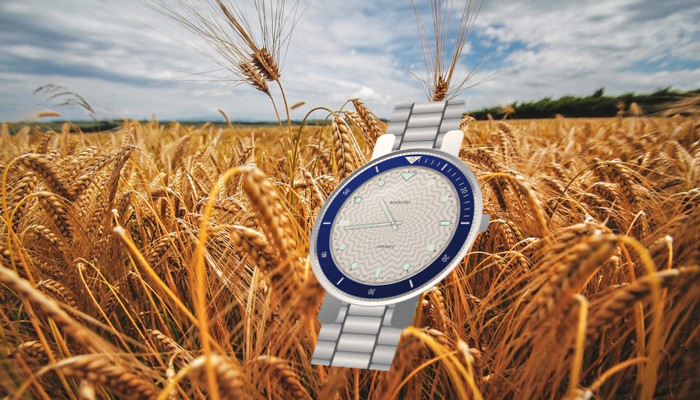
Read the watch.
10:44
